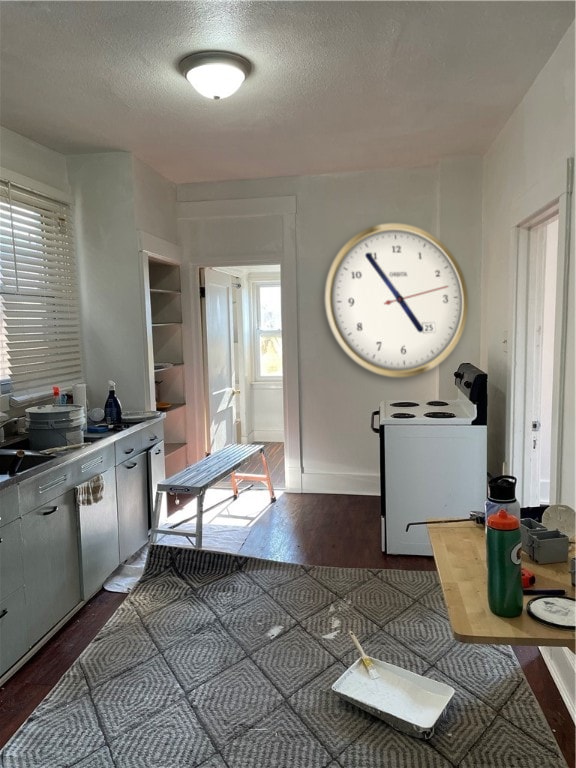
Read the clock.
4:54:13
